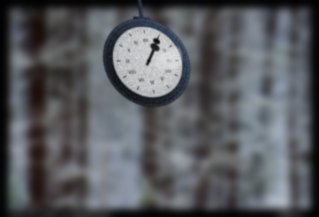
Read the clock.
1:05
